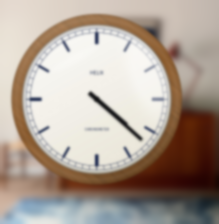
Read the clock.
4:22
